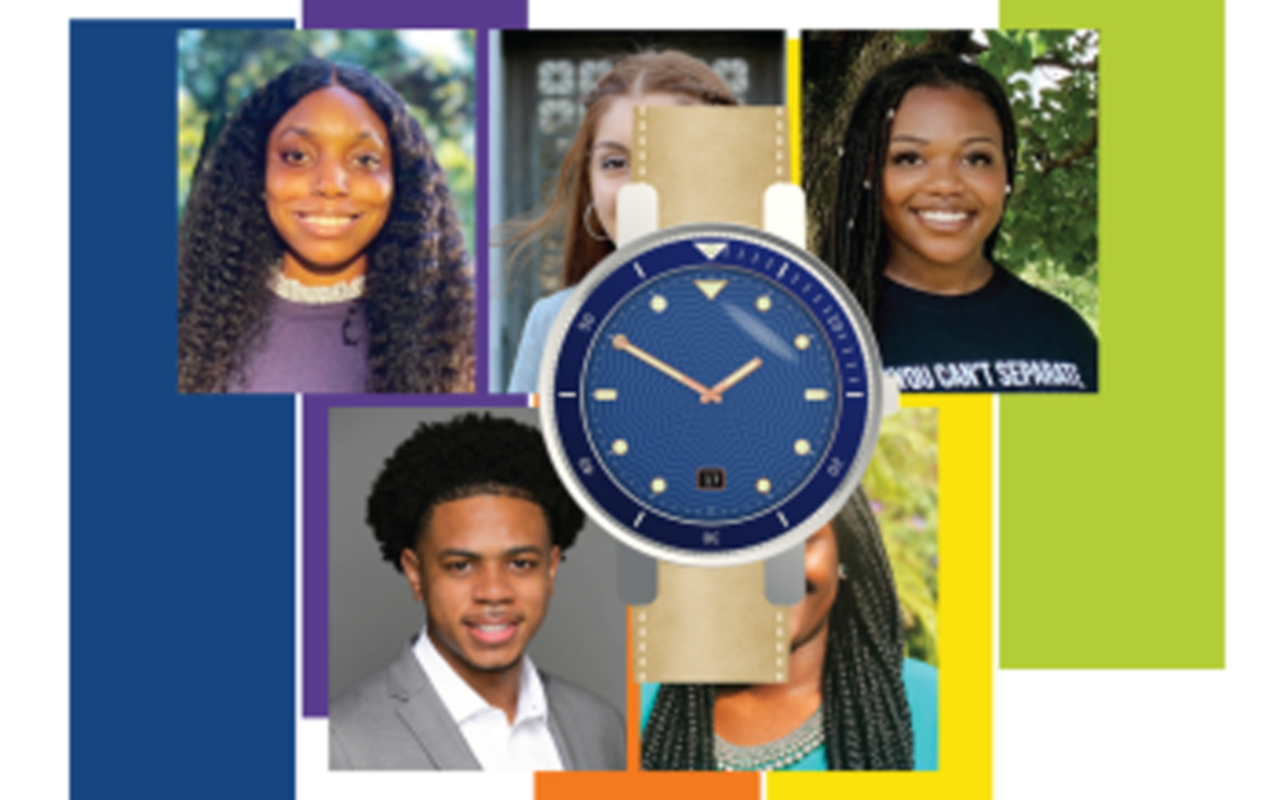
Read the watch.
1:50
